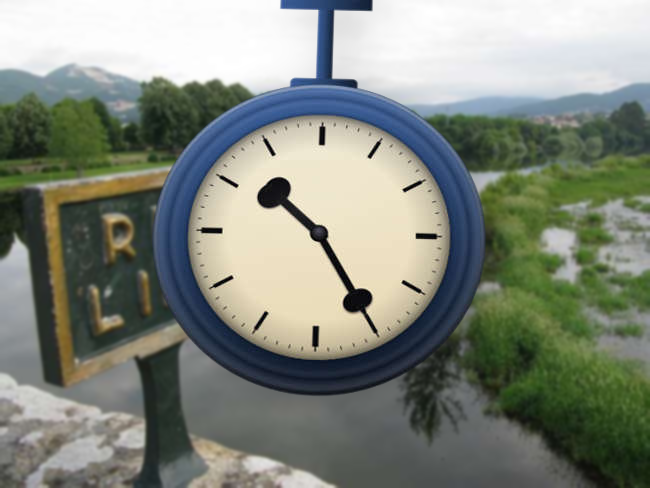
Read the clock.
10:25
